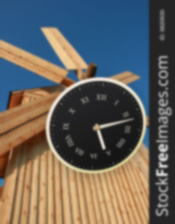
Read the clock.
5:12
